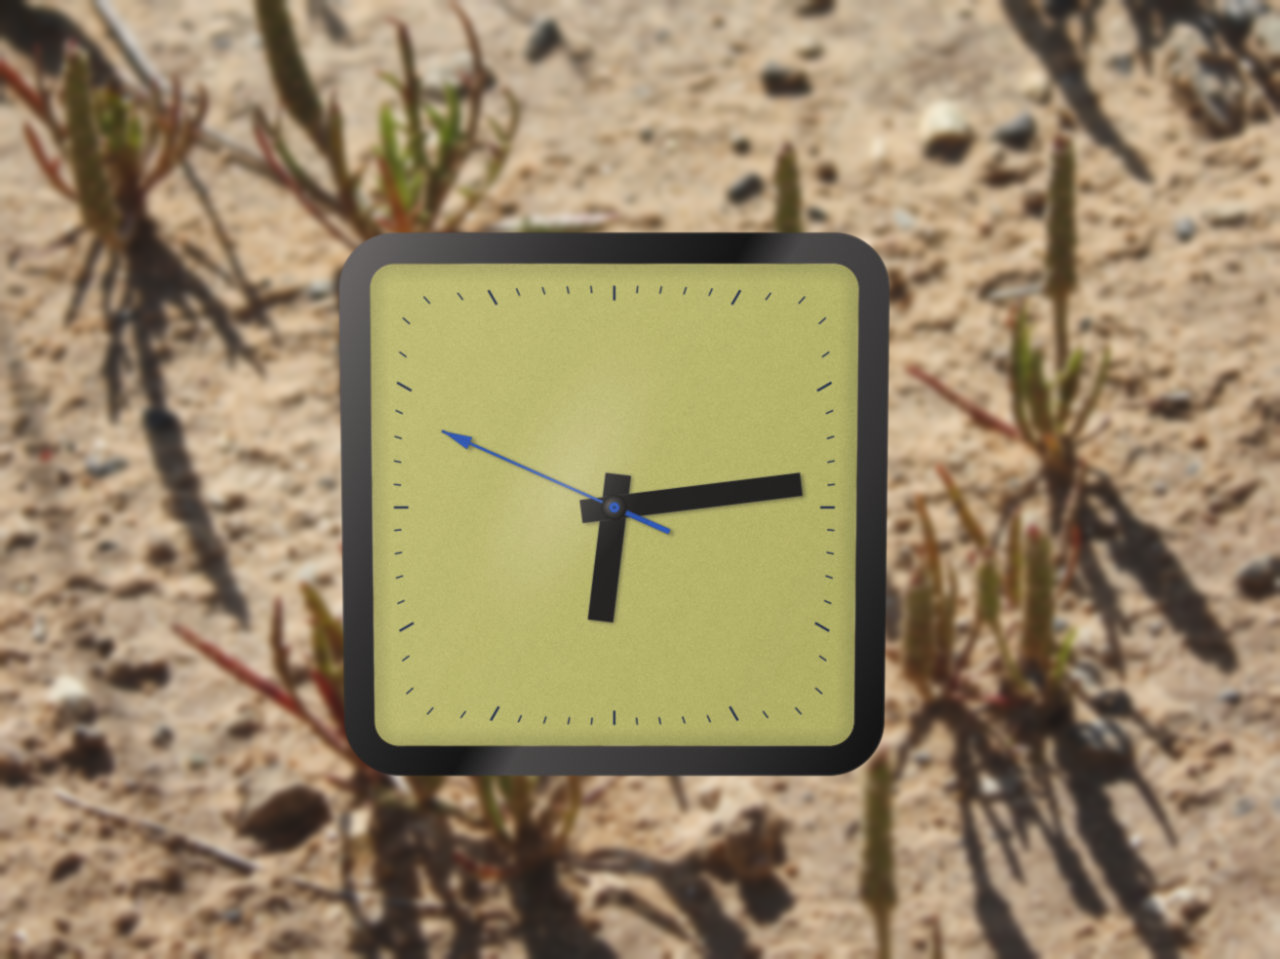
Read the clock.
6:13:49
